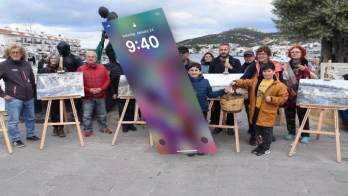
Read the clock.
9:40
